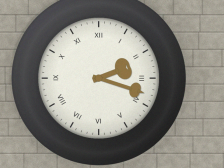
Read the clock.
2:18
